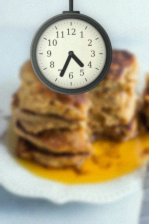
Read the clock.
4:34
